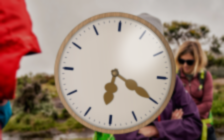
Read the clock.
6:20
